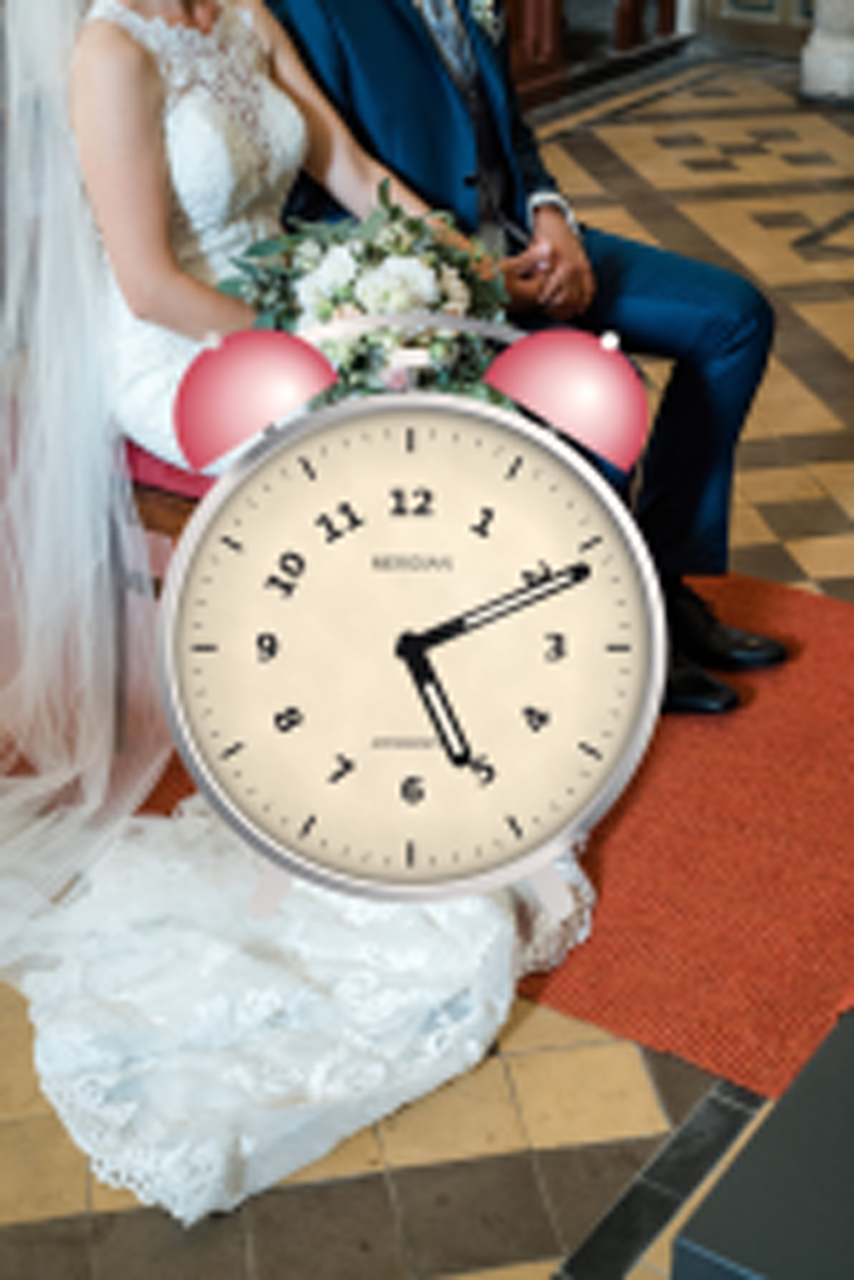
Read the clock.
5:11
